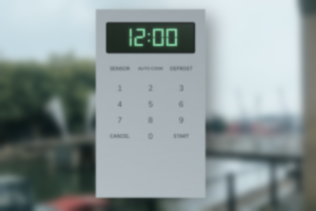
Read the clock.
12:00
